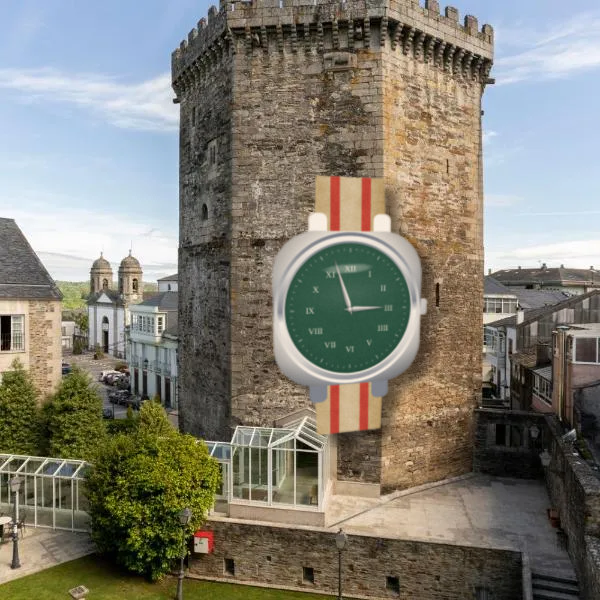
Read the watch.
2:57
